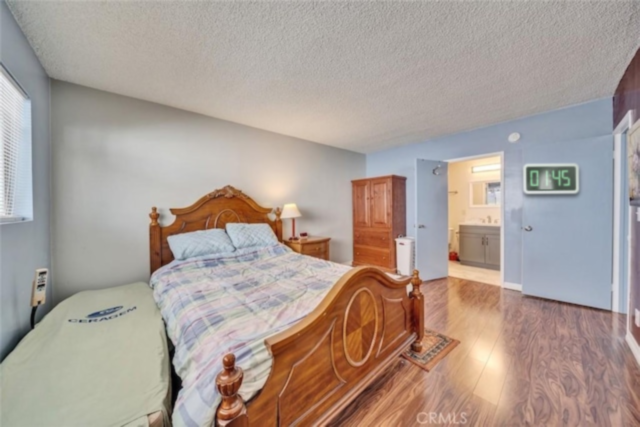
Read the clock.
1:45
